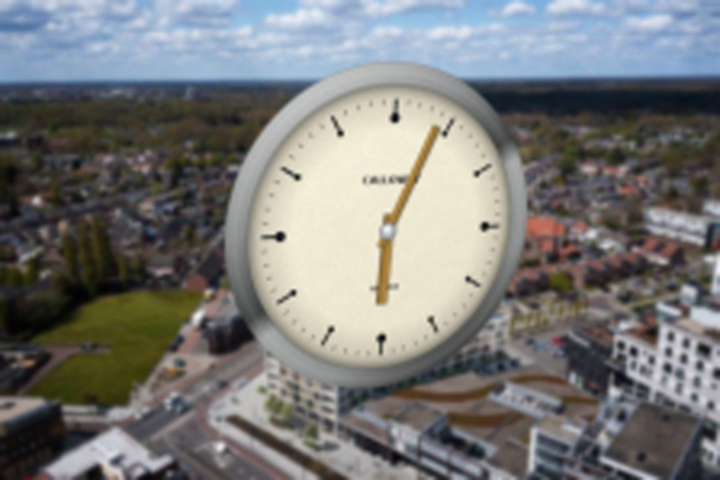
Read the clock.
6:04
